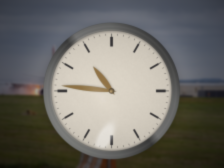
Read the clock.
10:46
